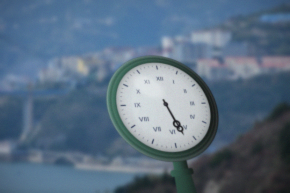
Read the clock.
5:27
